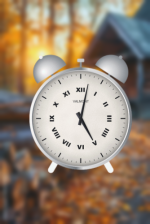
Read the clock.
5:02
